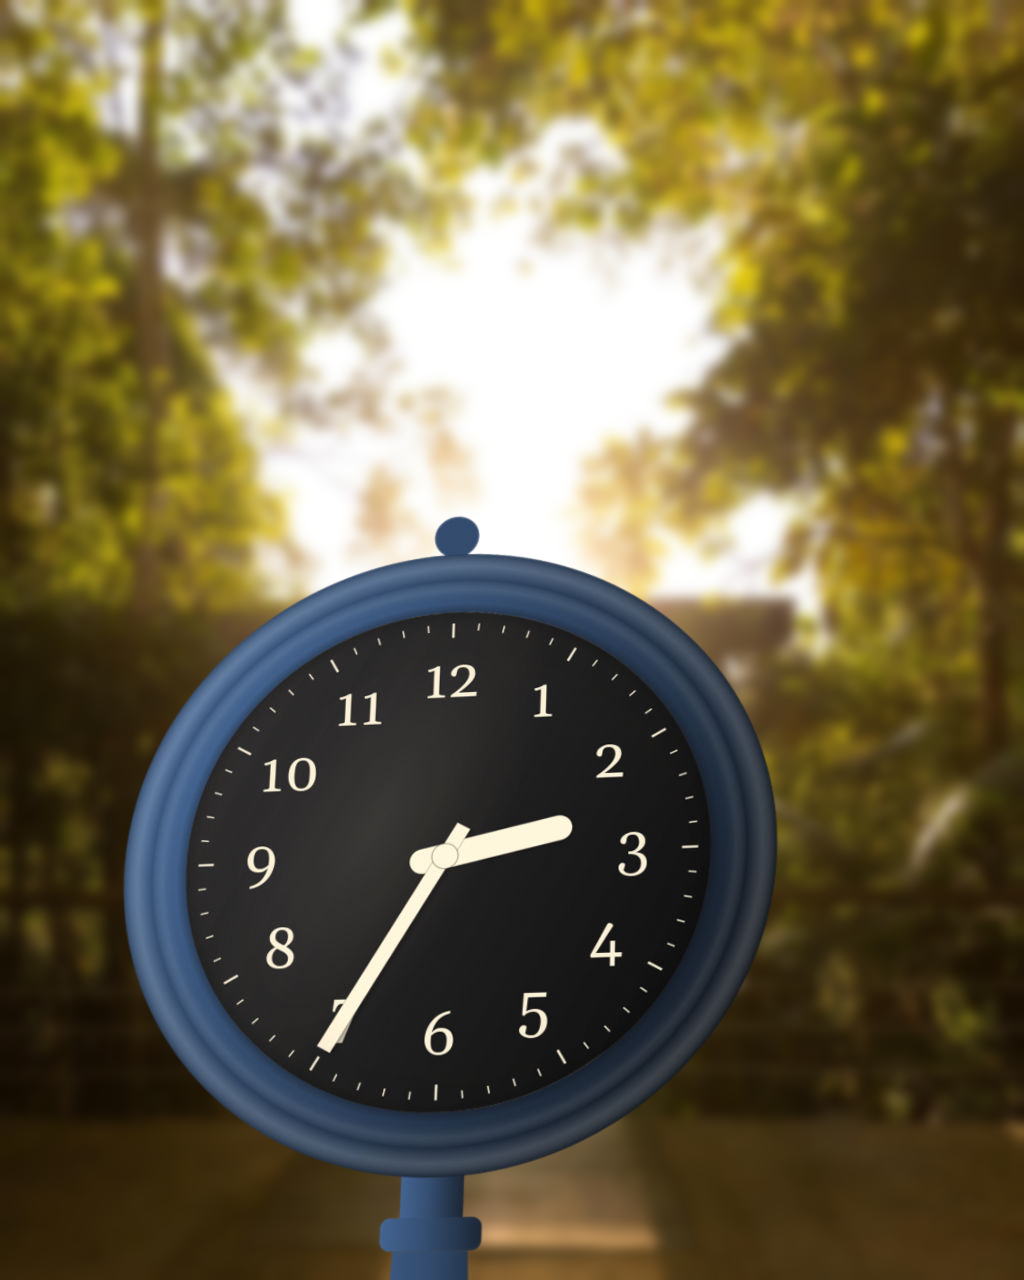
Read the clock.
2:35
